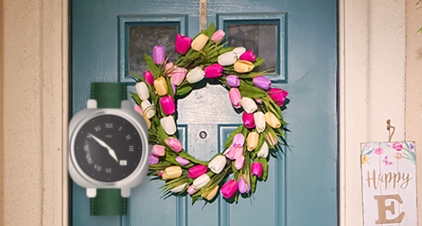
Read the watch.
4:51
